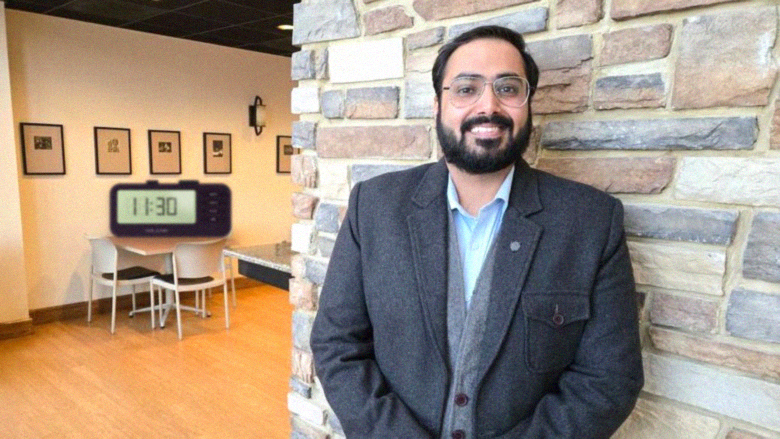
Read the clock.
11:30
